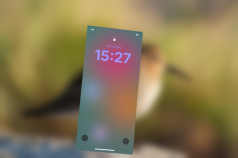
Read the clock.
15:27
